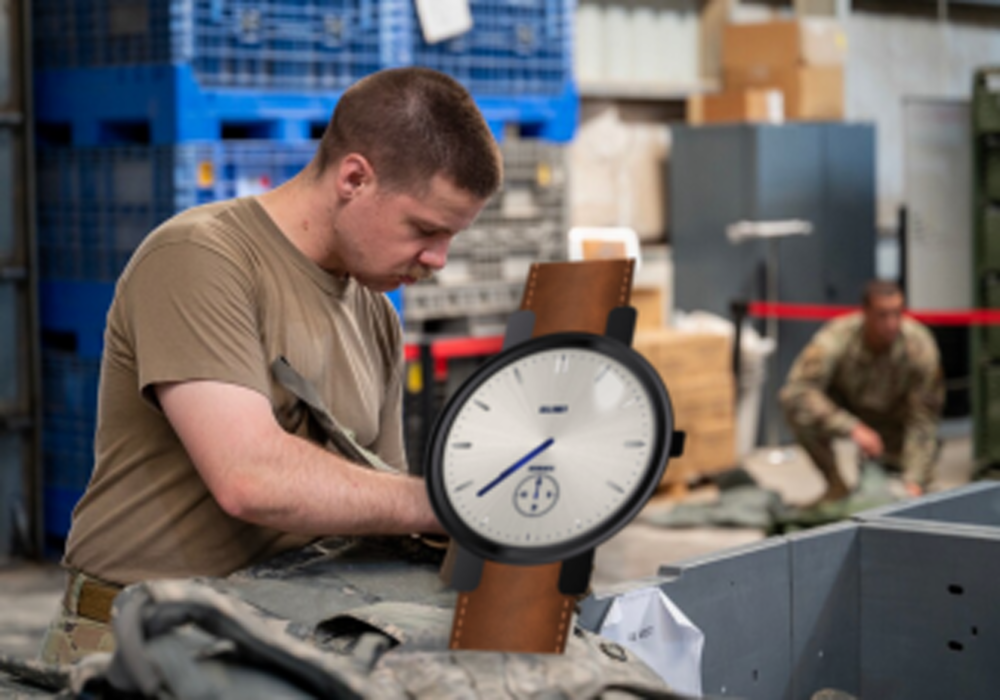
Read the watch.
7:38
